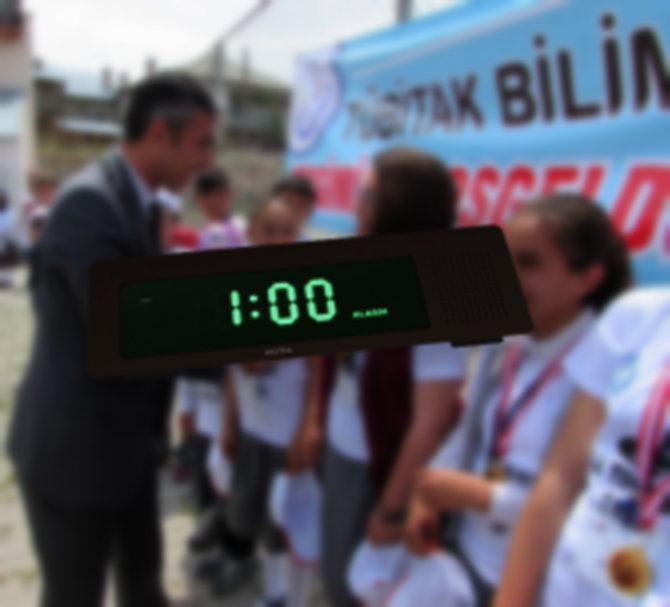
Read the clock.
1:00
